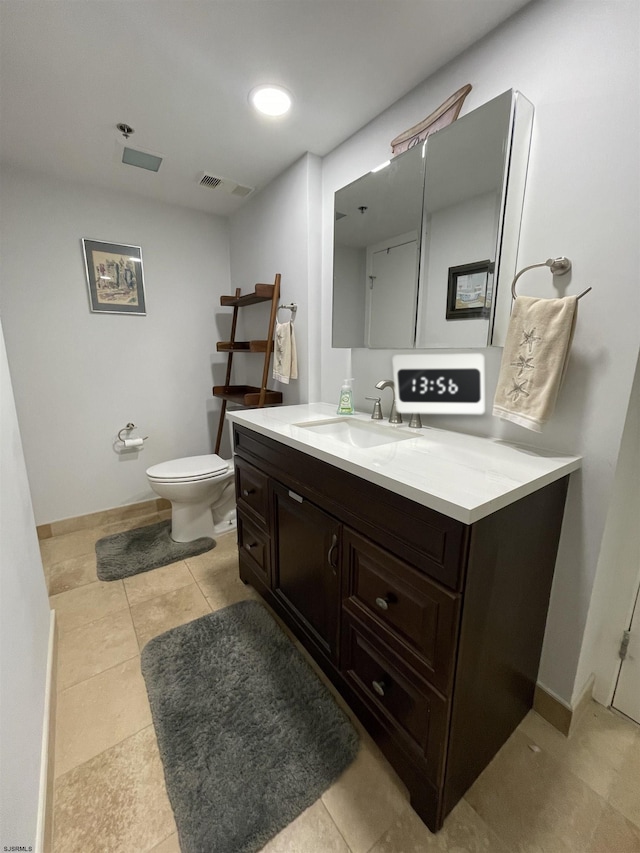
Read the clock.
13:56
